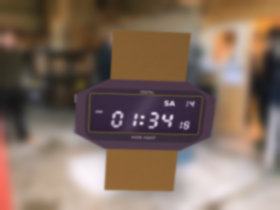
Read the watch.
1:34
